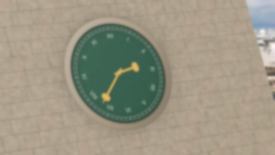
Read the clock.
2:37
